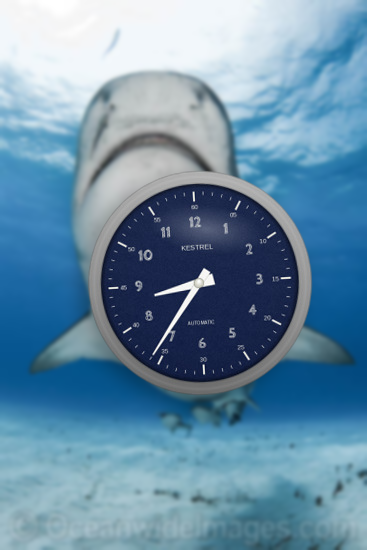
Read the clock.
8:36
